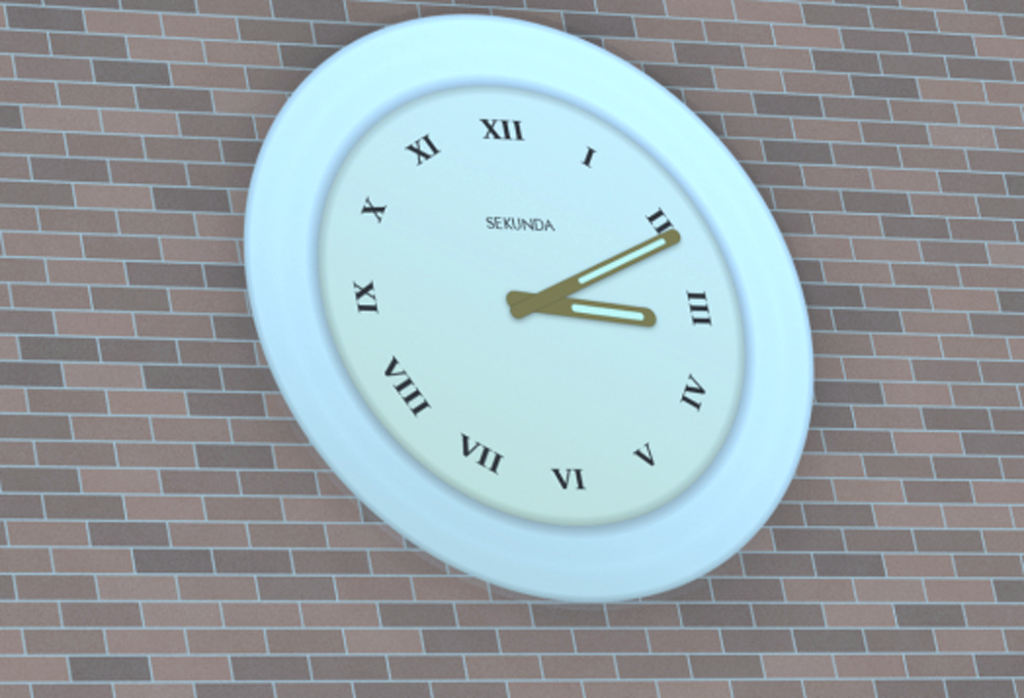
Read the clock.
3:11
